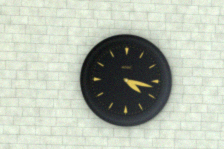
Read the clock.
4:17
